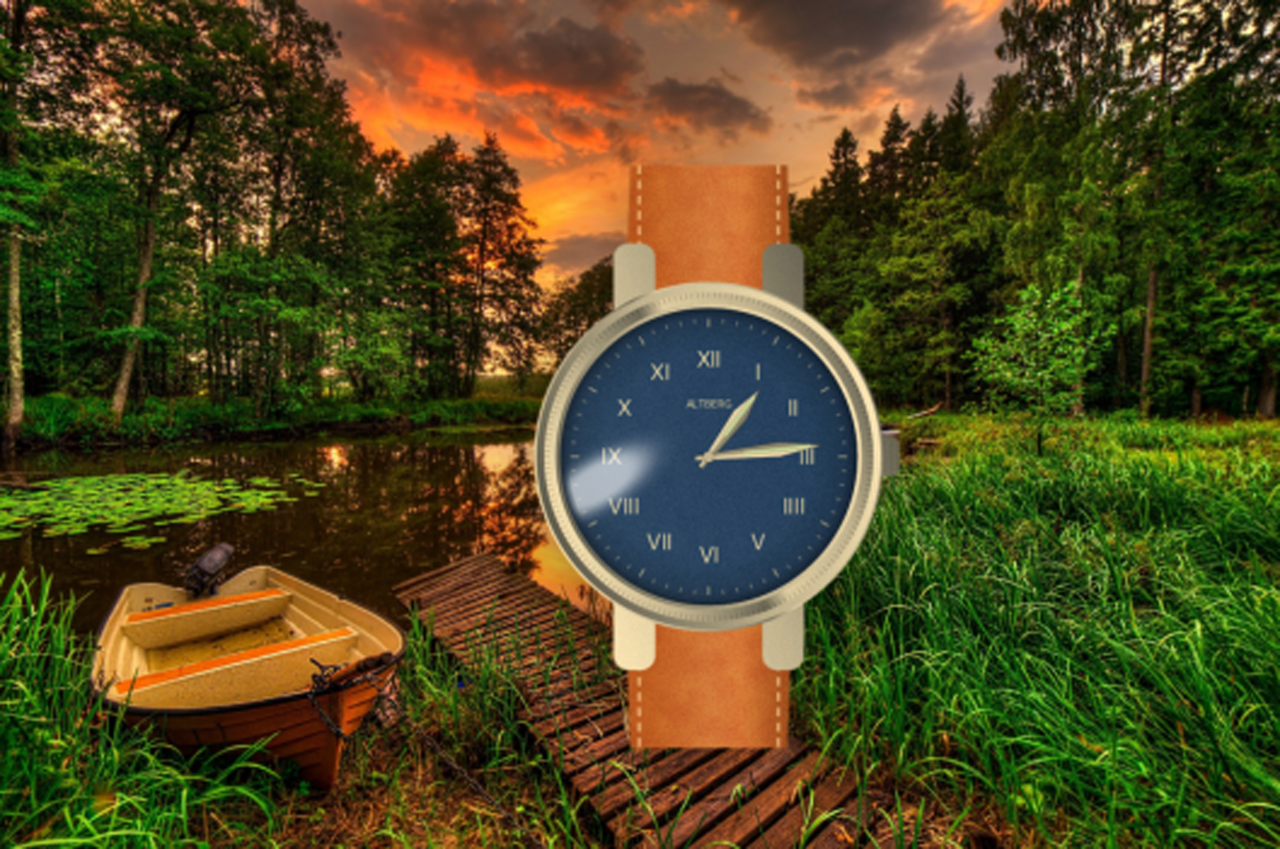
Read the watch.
1:14
